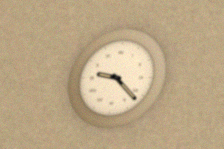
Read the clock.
9:22
